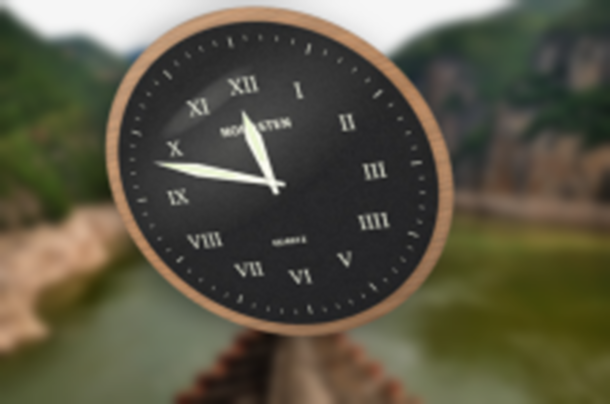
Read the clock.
11:48
